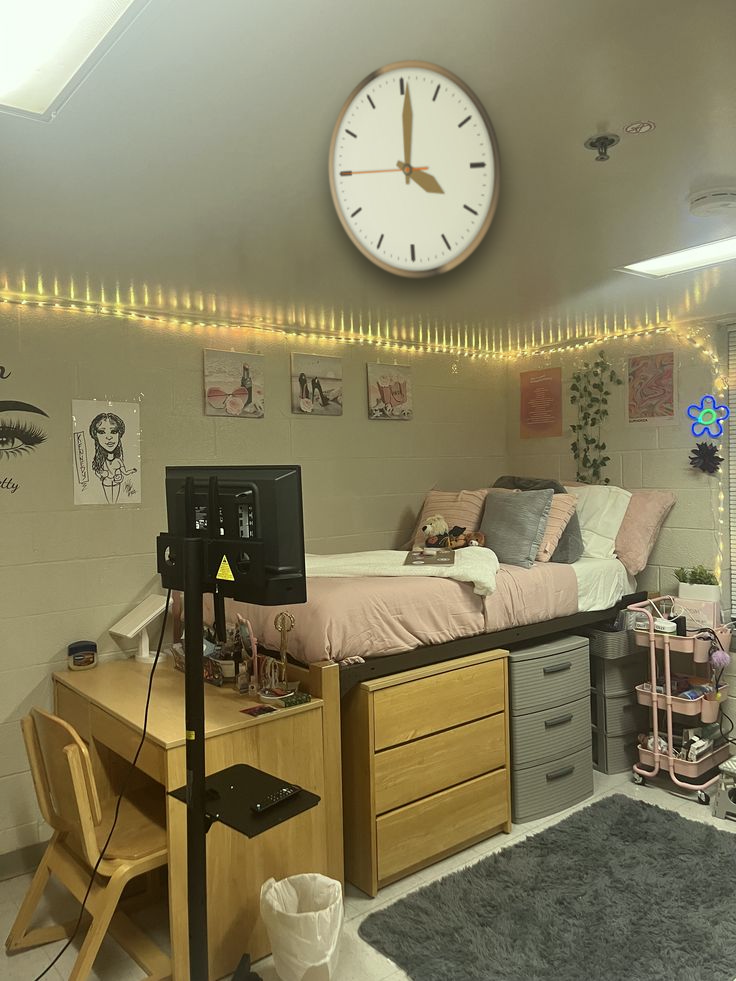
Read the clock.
4:00:45
